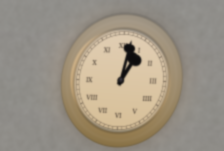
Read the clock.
1:02
